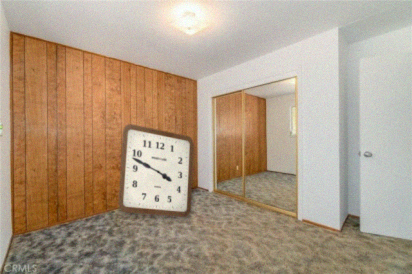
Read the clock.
3:48
